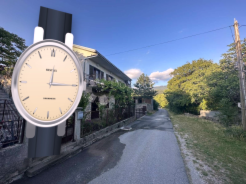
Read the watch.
12:15
